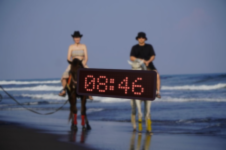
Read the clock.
8:46
